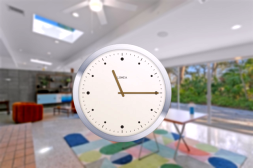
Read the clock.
11:15
